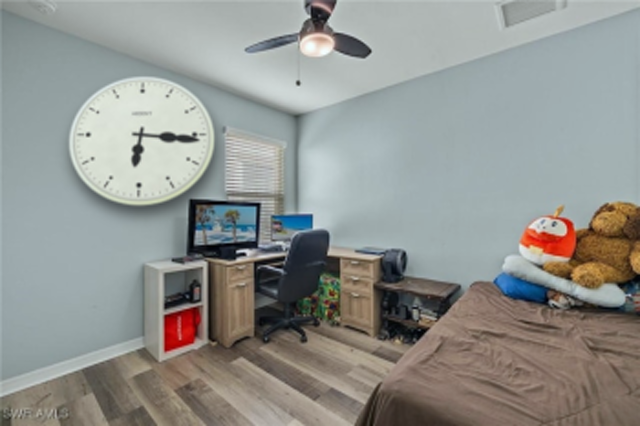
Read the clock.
6:16
